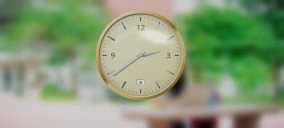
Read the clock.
2:39
